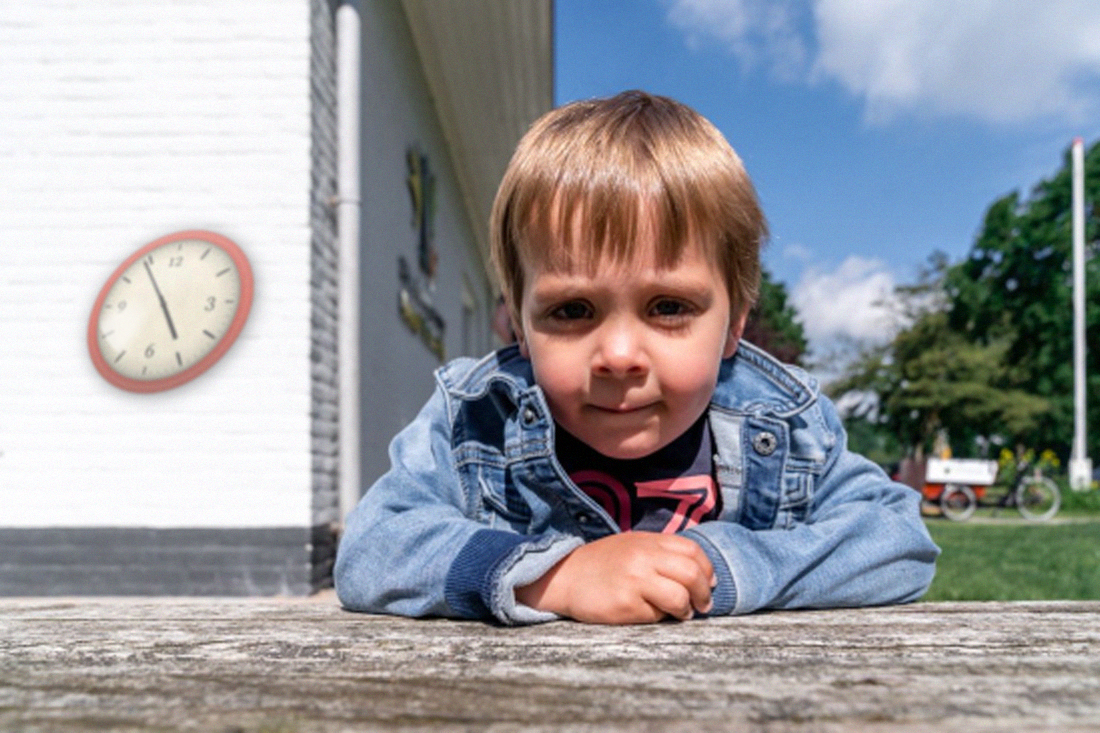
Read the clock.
4:54
